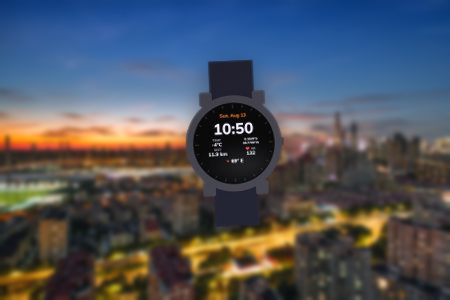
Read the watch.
10:50
